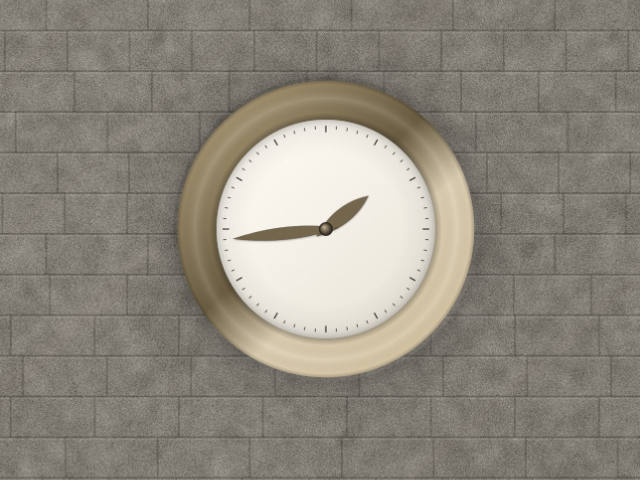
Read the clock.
1:44
